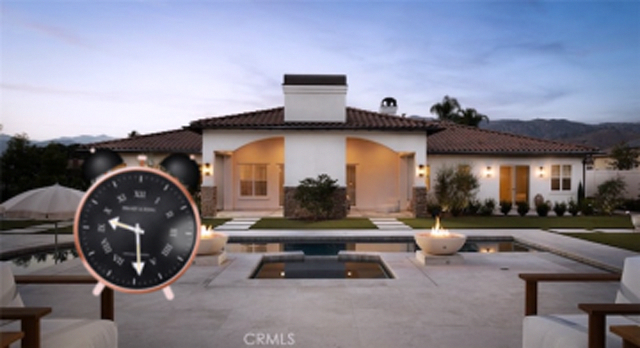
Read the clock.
9:29
